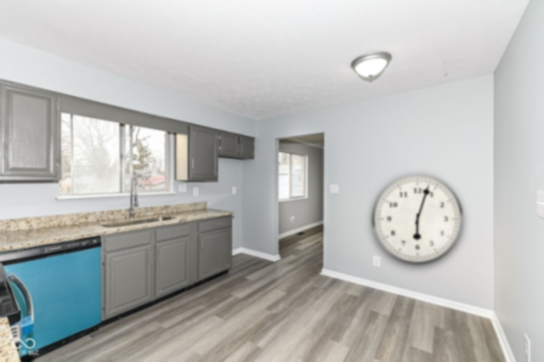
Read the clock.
6:03
